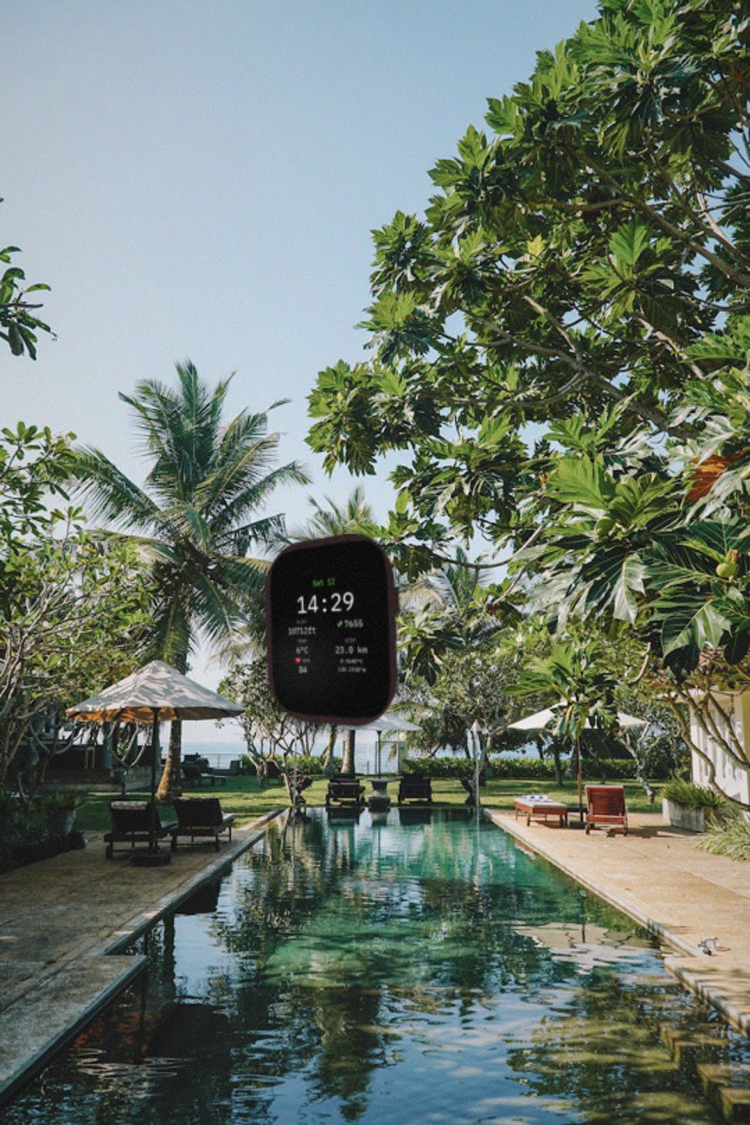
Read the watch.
14:29
